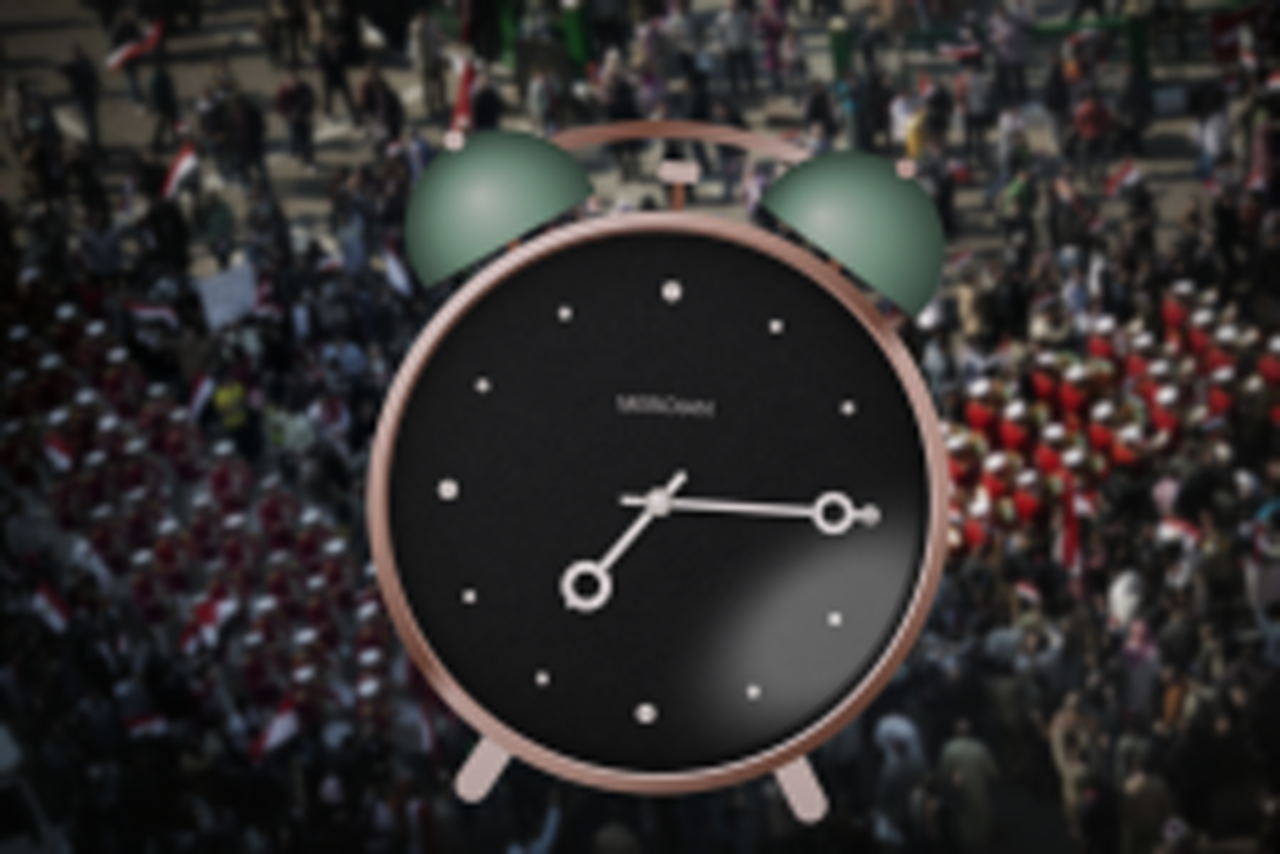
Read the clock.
7:15
